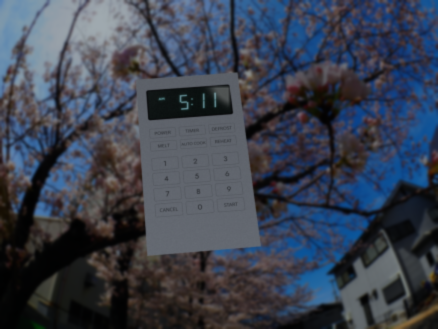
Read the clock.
5:11
